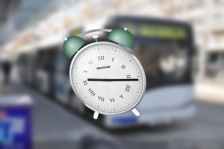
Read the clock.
9:16
